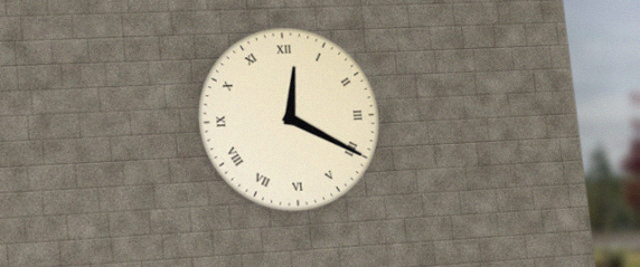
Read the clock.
12:20
